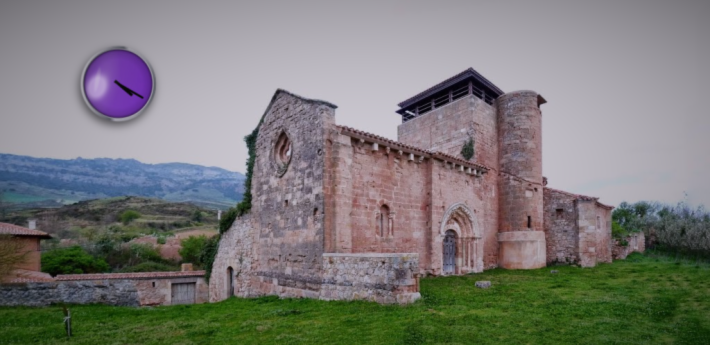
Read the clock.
4:20
